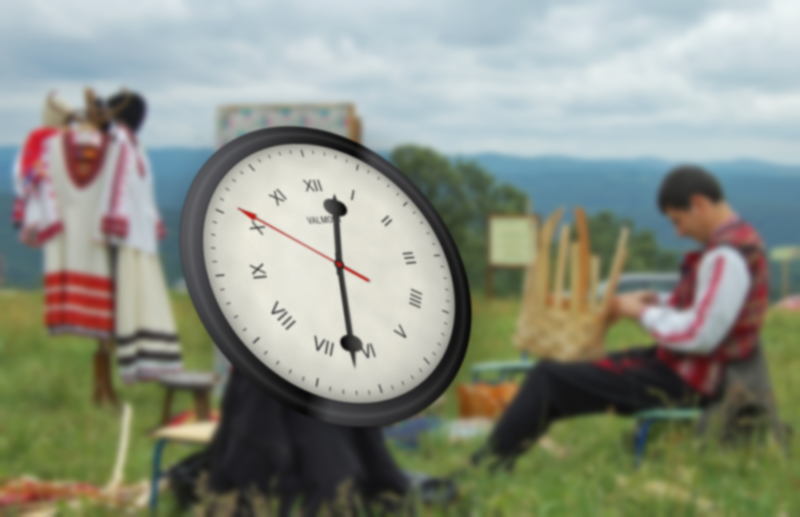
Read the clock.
12:31:51
